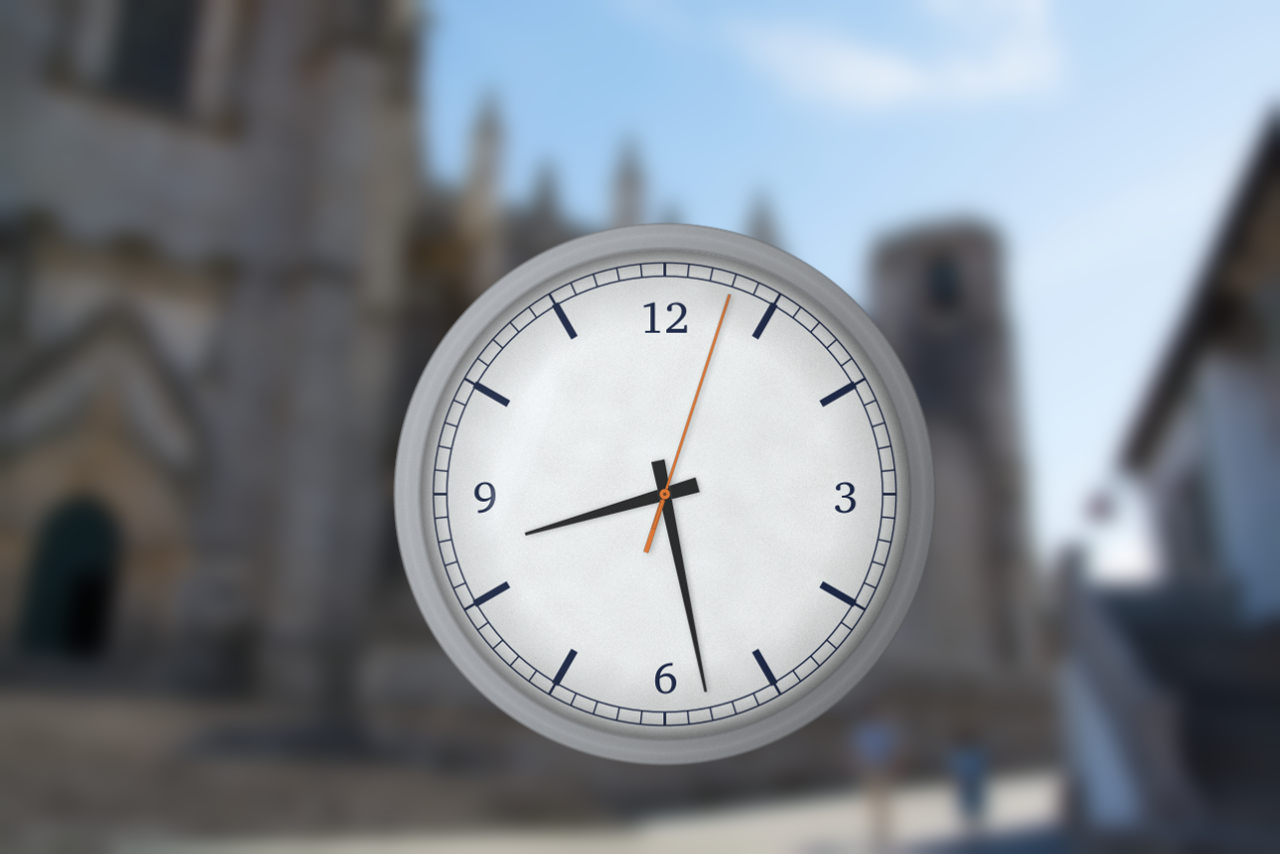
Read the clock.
8:28:03
